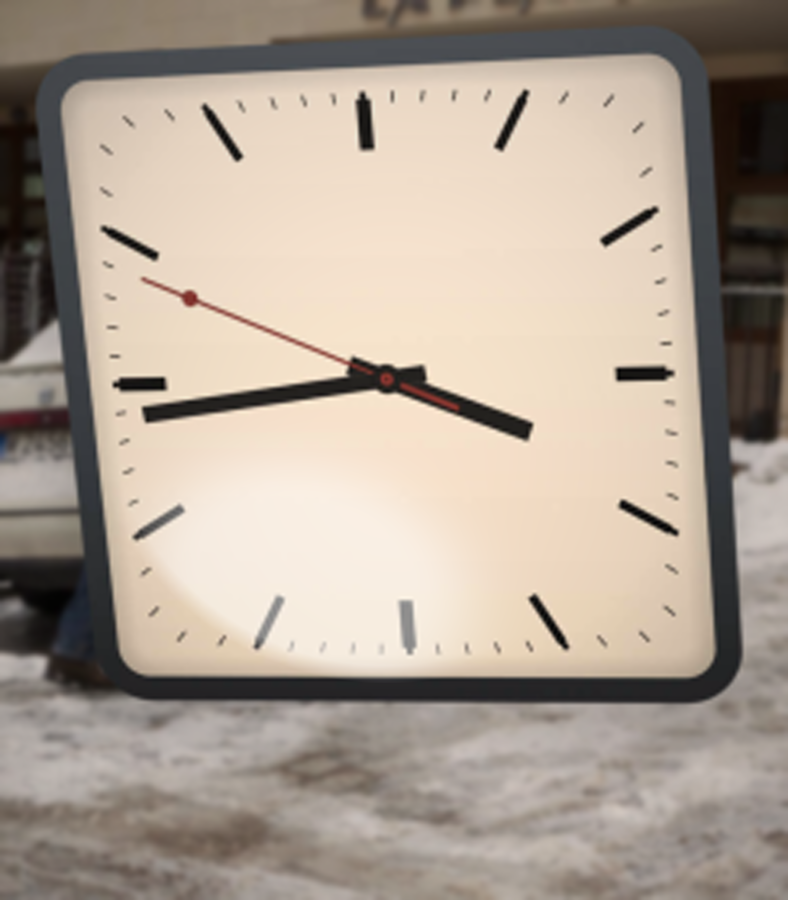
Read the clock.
3:43:49
